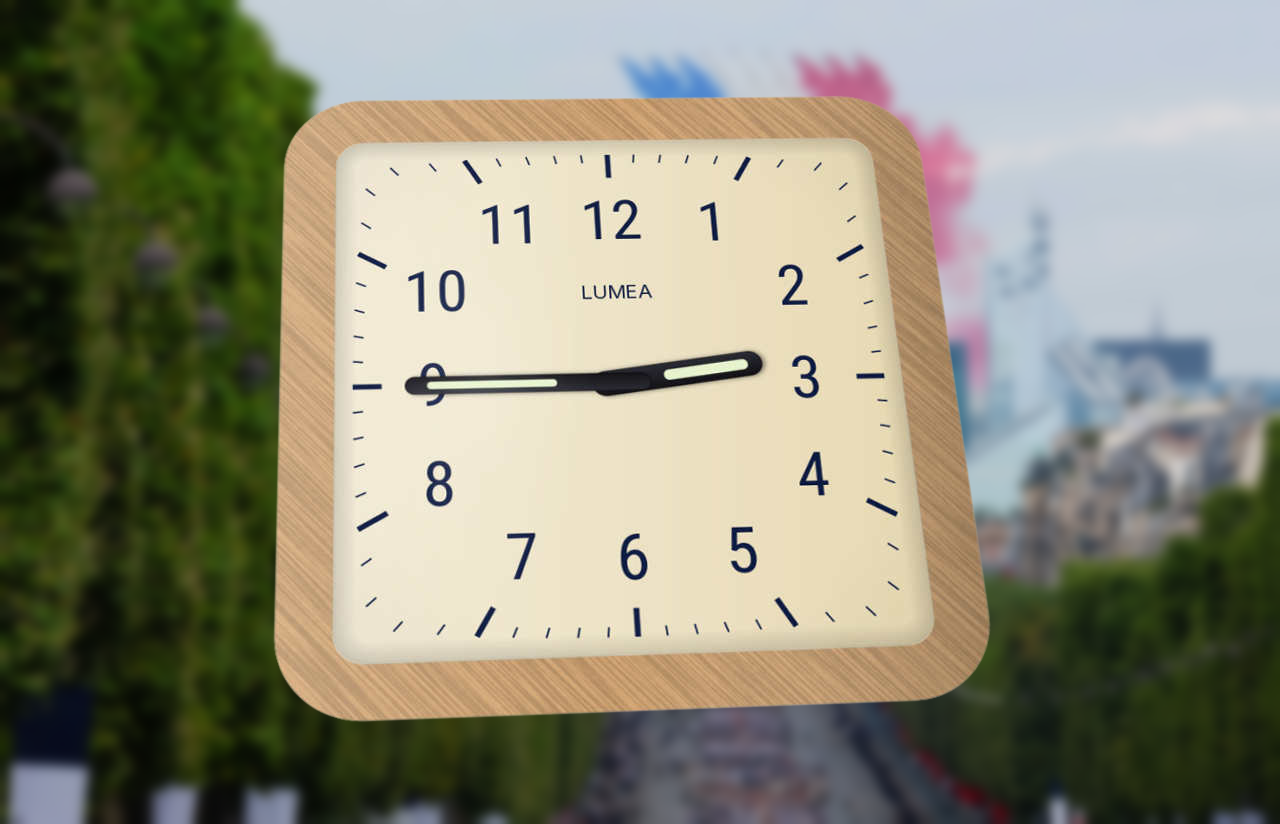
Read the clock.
2:45
